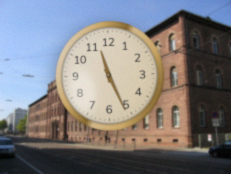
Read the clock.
11:26
